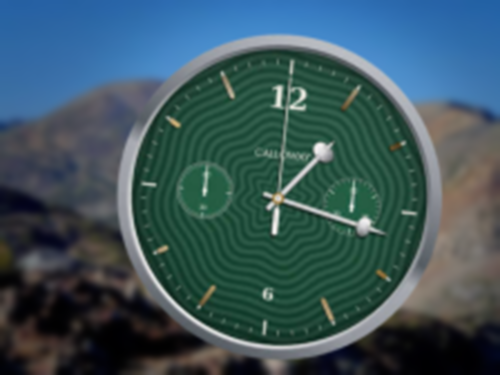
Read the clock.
1:17
